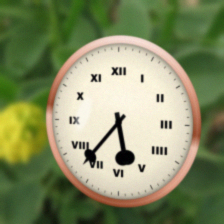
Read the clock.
5:37
